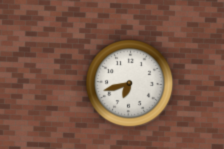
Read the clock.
6:42
